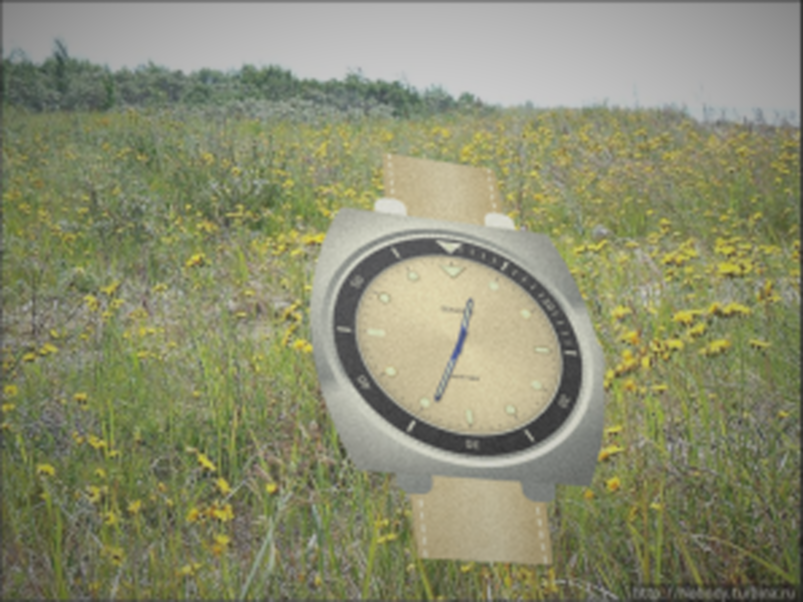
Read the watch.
12:34
